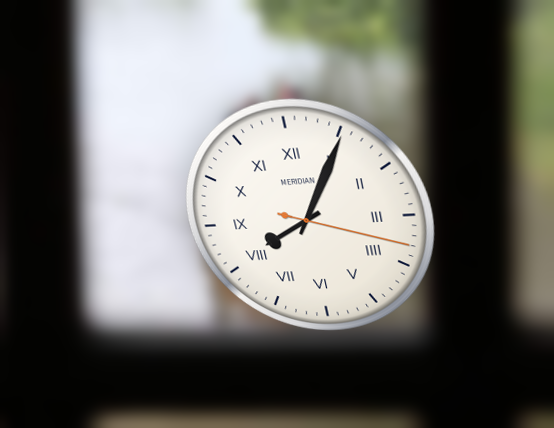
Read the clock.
8:05:18
